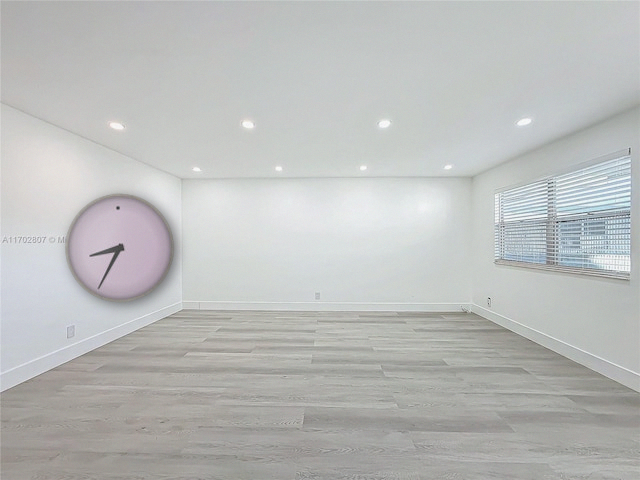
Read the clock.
8:35
